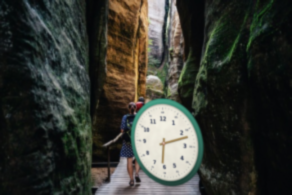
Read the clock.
6:12
